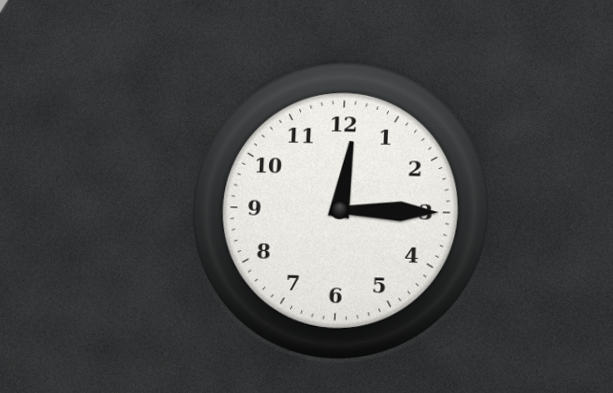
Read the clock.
12:15
